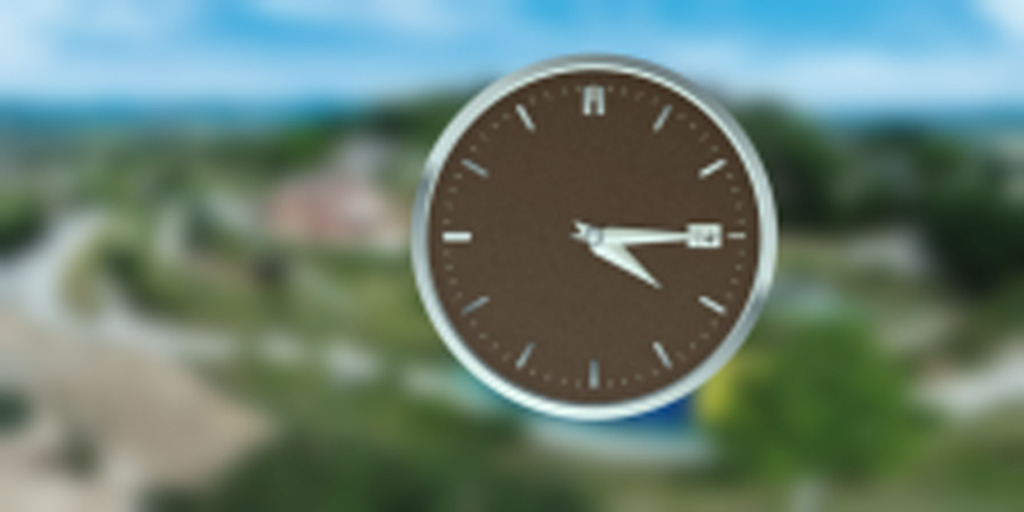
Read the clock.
4:15
